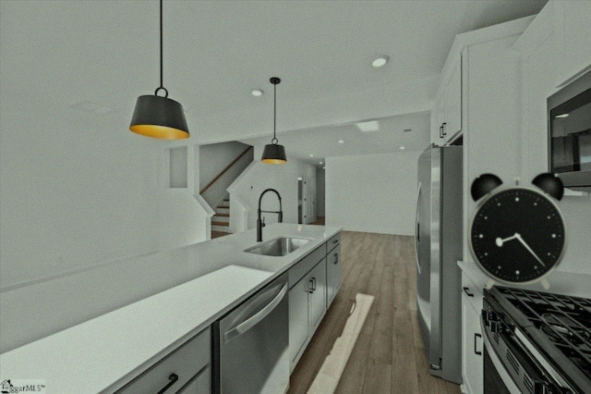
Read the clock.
8:23
